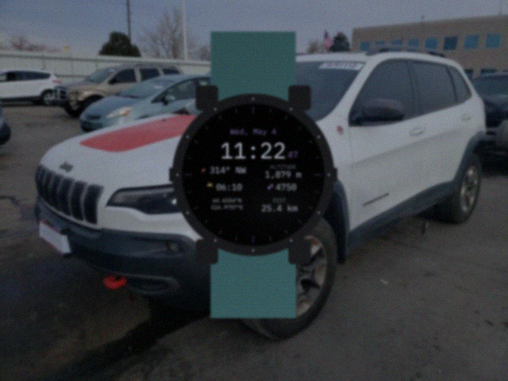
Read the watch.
11:22
